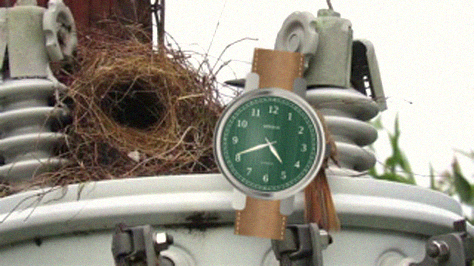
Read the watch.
4:41
